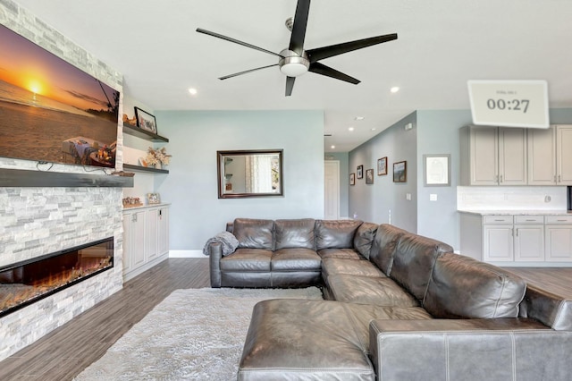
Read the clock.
0:27
